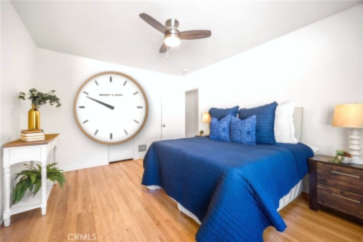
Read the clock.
9:49
